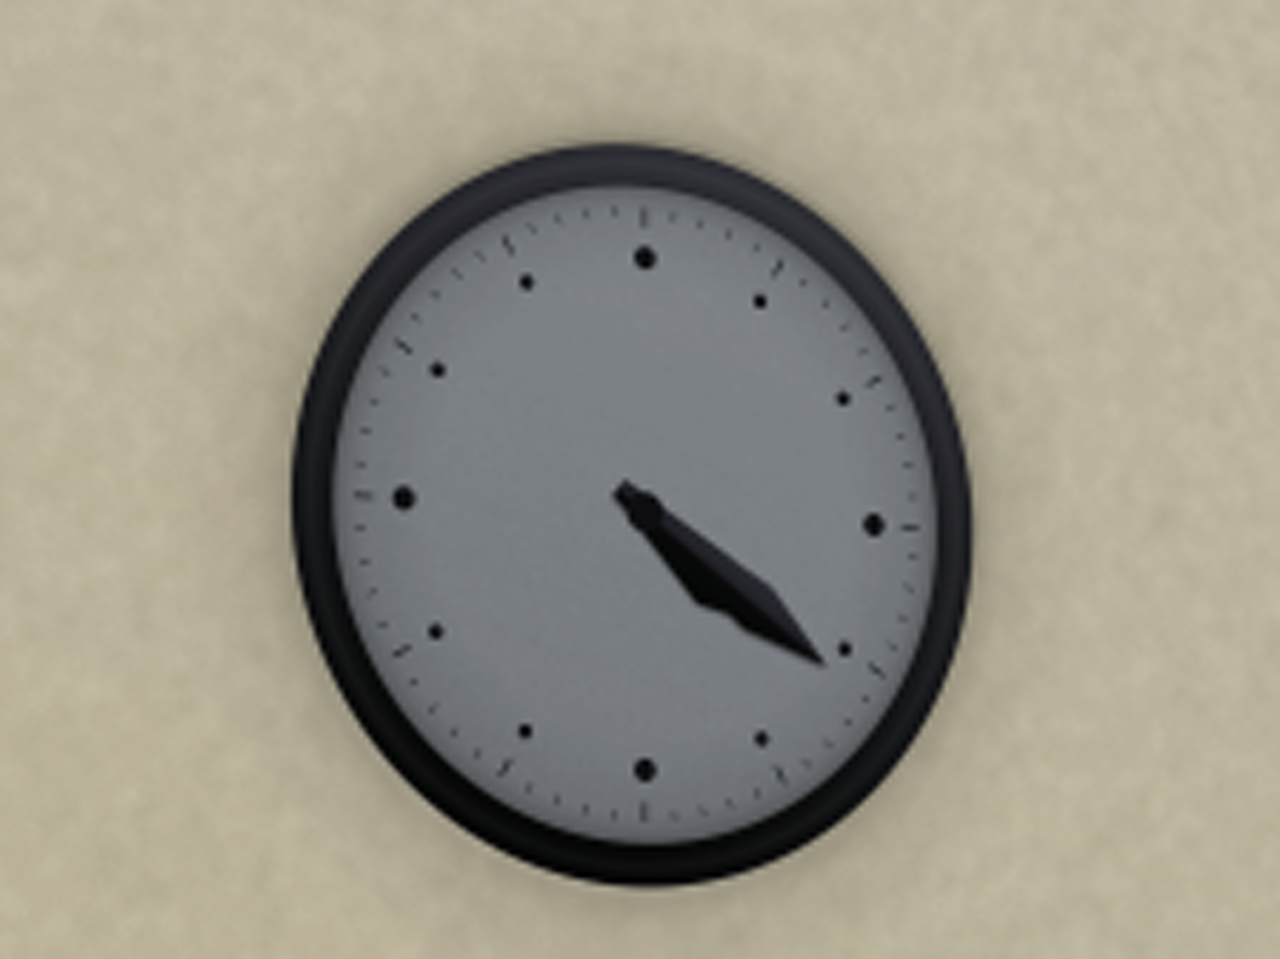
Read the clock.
4:21
